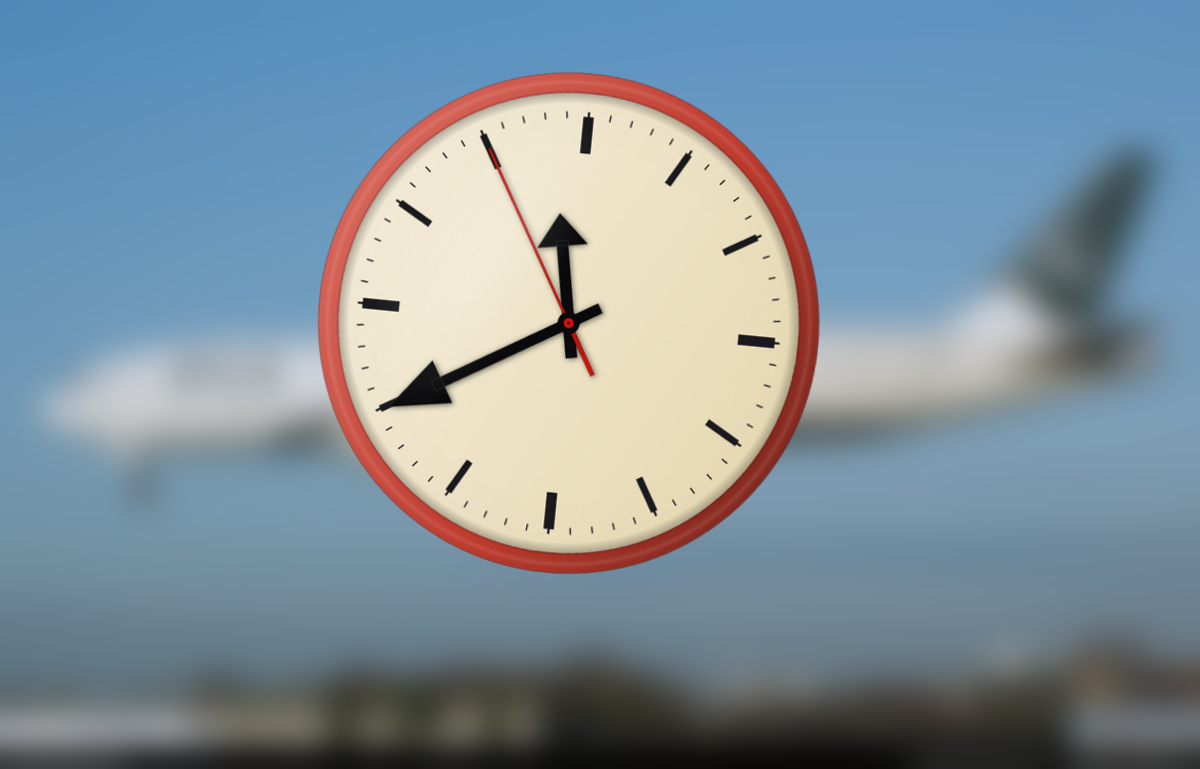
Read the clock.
11:39:55
